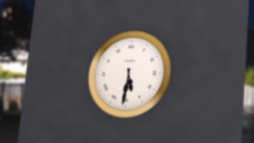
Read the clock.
5:31
